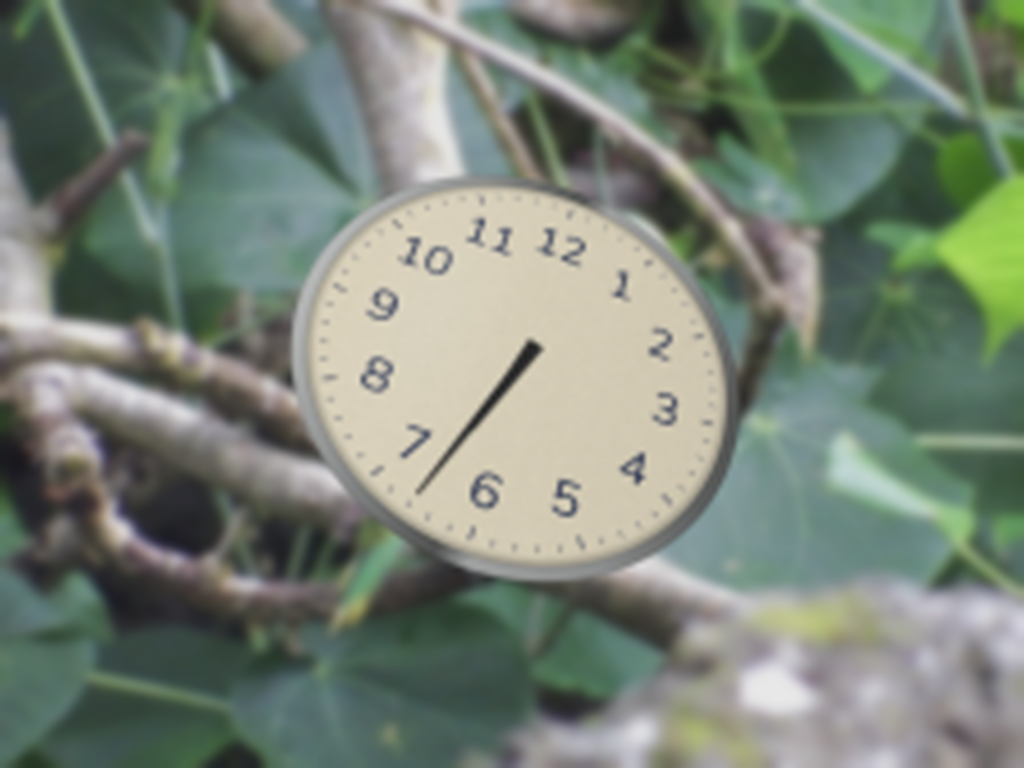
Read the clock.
6:33
